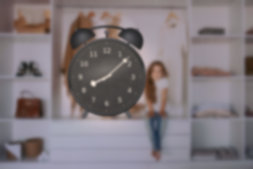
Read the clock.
8:08
